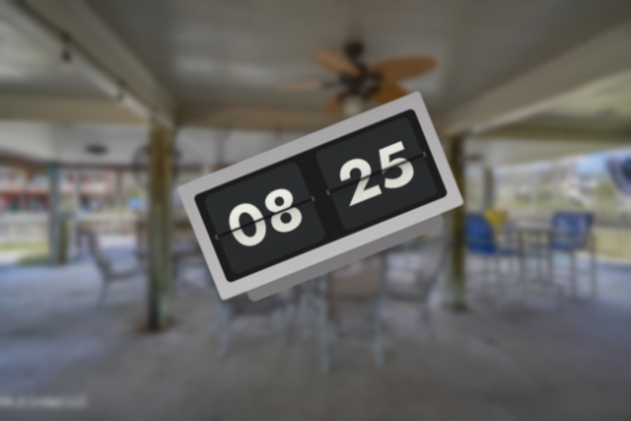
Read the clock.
8:25
